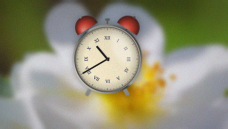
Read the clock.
10:40
